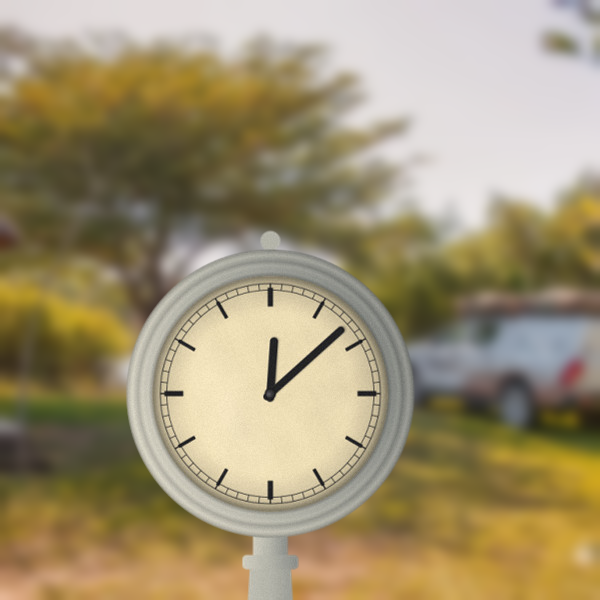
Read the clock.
12:08
